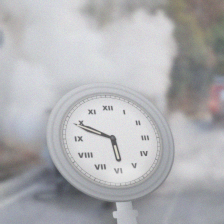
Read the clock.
5:49
